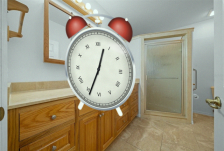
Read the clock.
12:34
